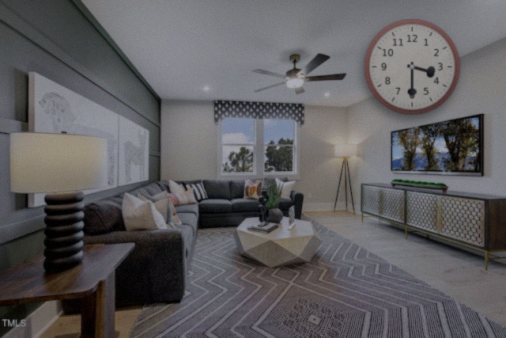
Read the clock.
3:30
